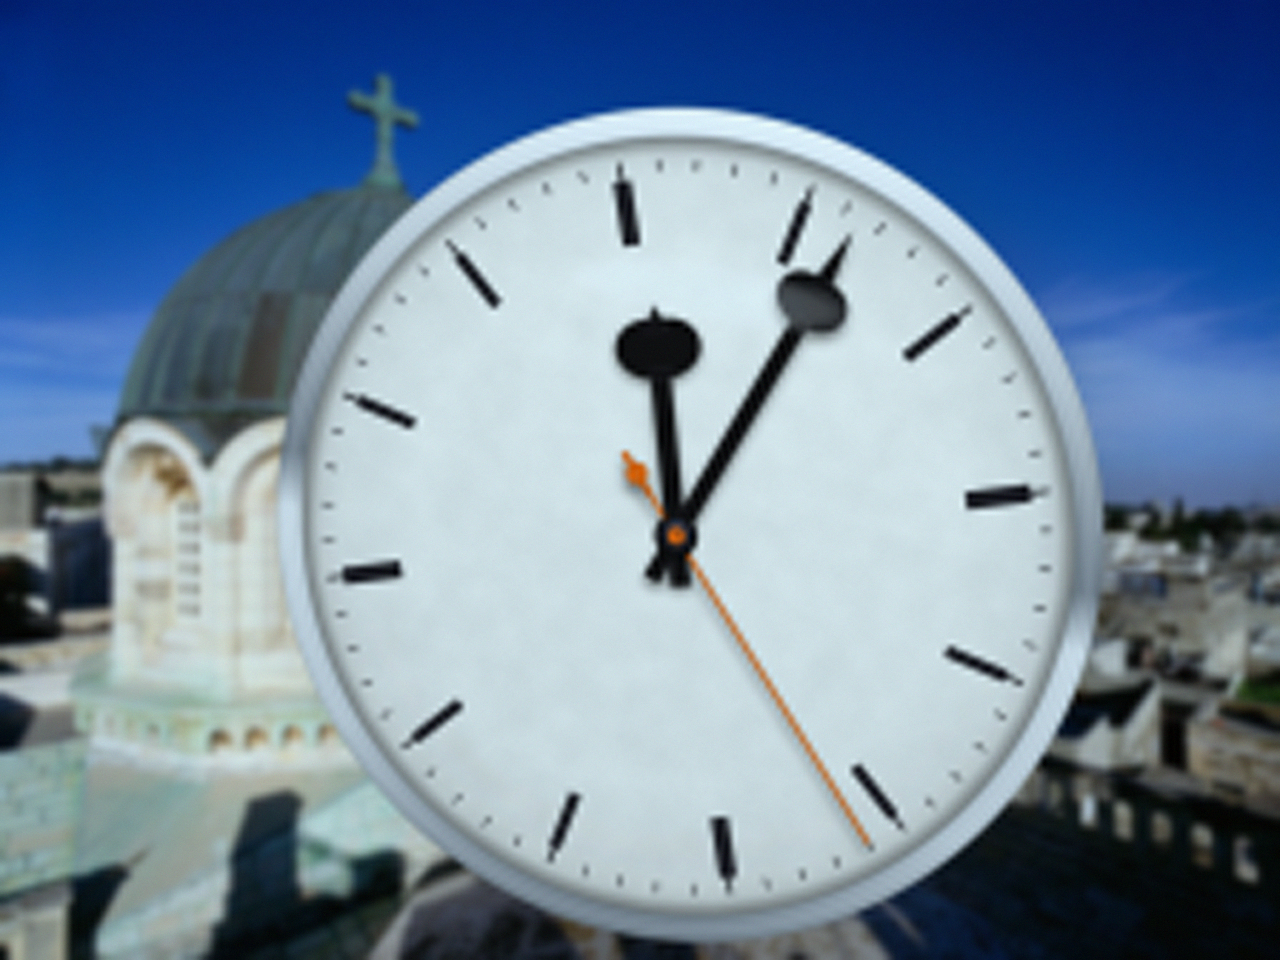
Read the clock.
12:06:26
